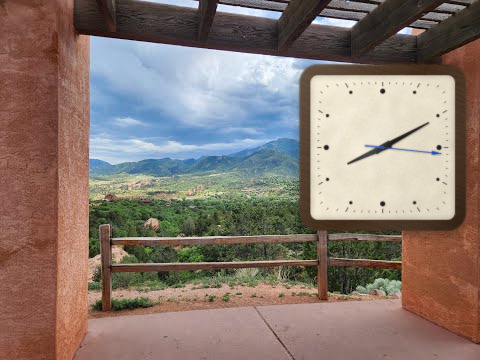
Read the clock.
8:10:16
